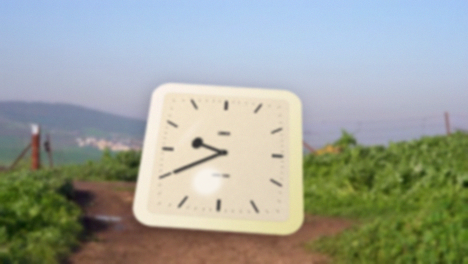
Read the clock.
9:40
